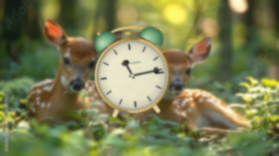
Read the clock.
11:14
